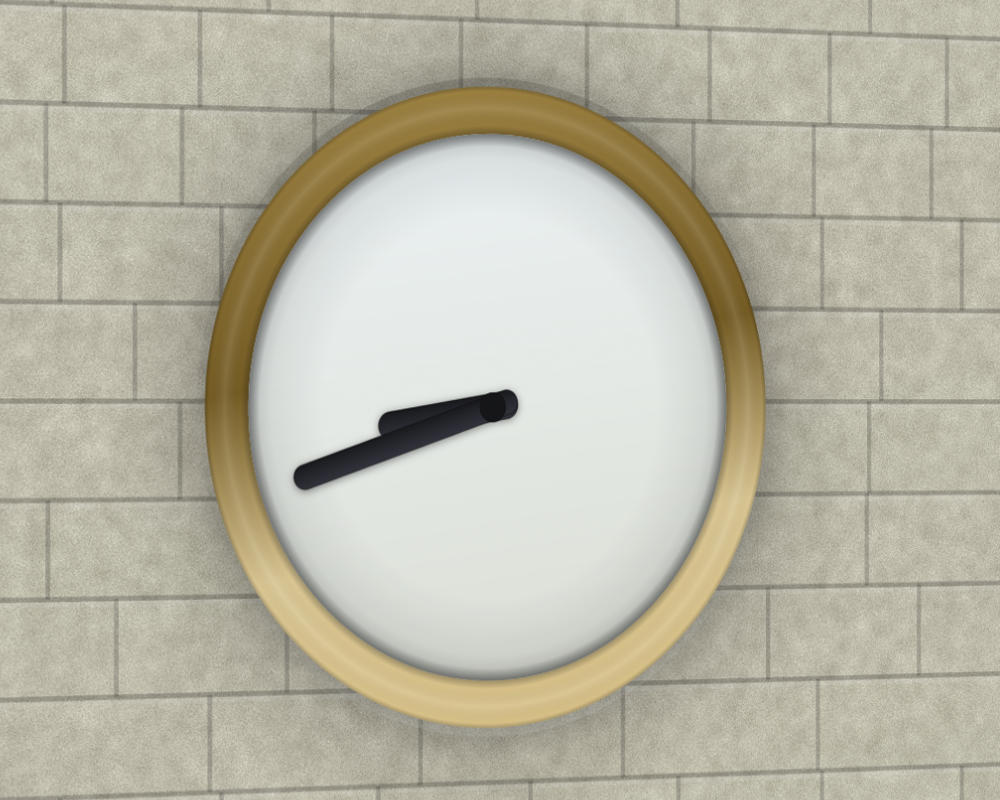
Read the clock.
8:42
